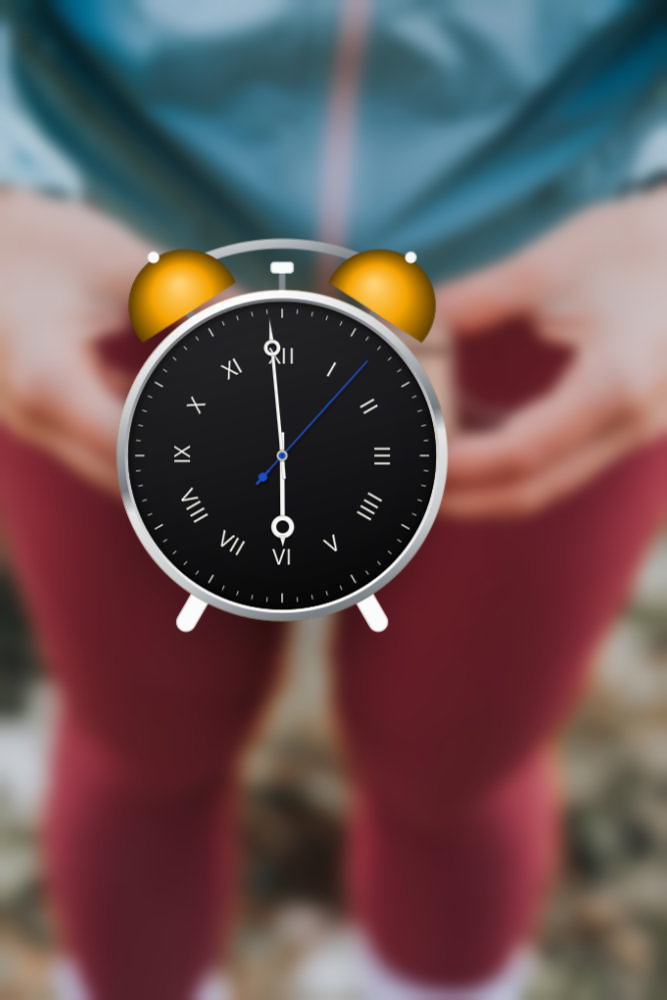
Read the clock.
5:59:07
